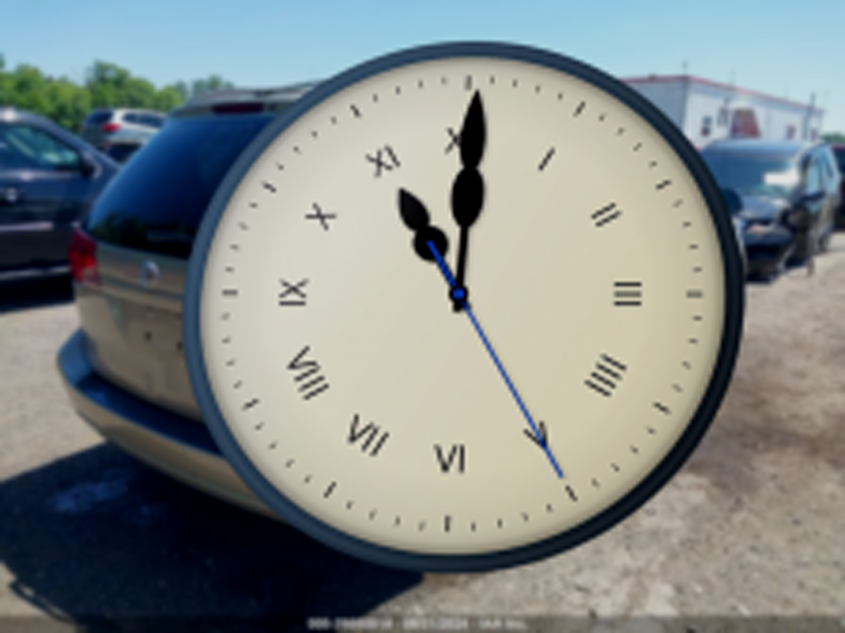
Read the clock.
11:00:25
